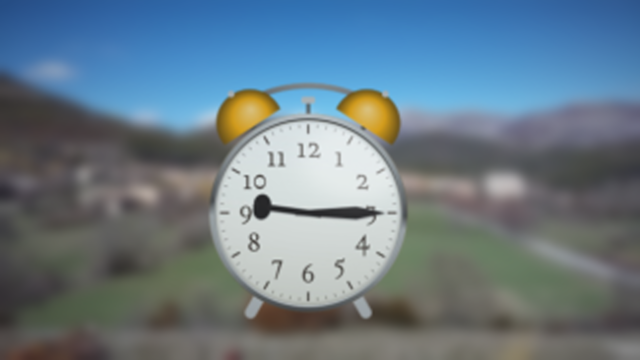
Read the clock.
9:15
